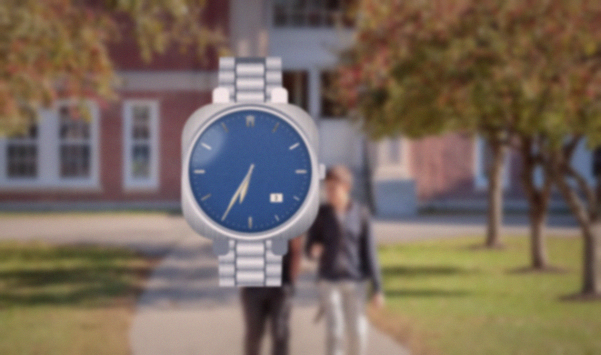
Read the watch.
6:35
